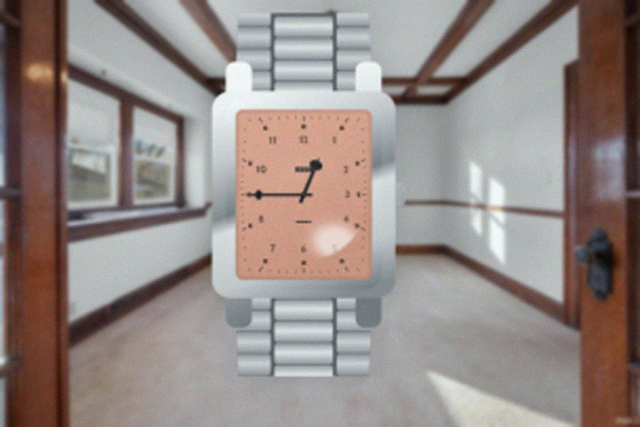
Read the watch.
12:45
